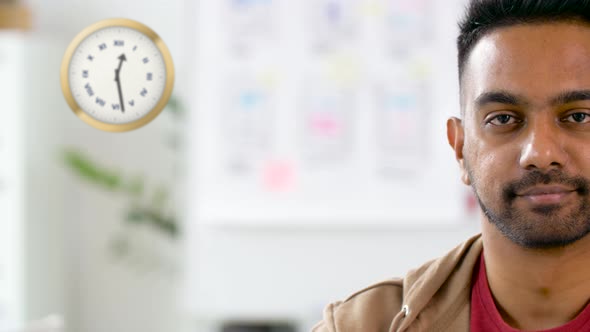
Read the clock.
12:28
